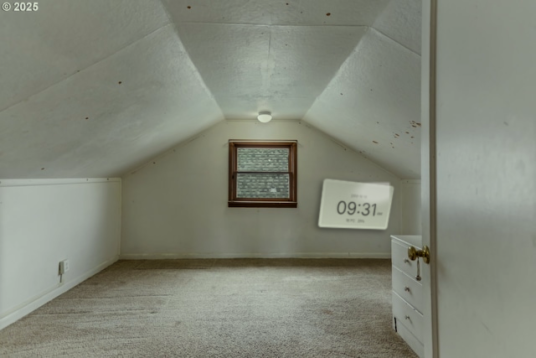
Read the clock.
9:31
